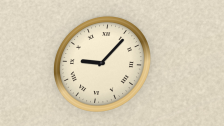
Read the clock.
9:06
